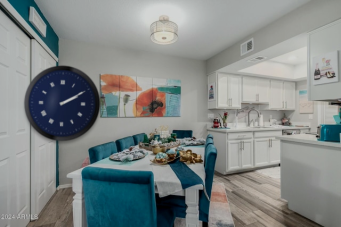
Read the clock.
2:10
